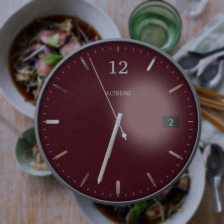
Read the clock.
6:32:56
